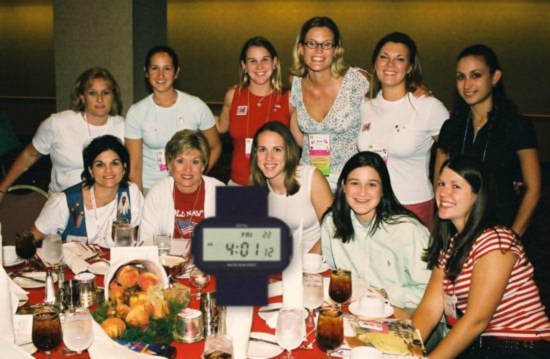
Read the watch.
4:01
